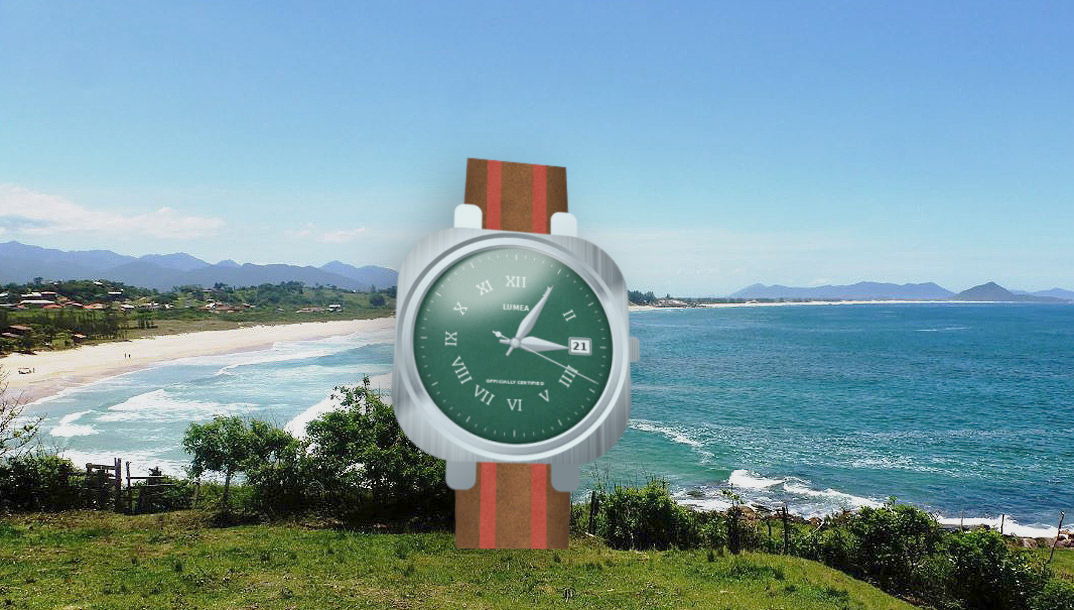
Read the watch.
3:05:19
